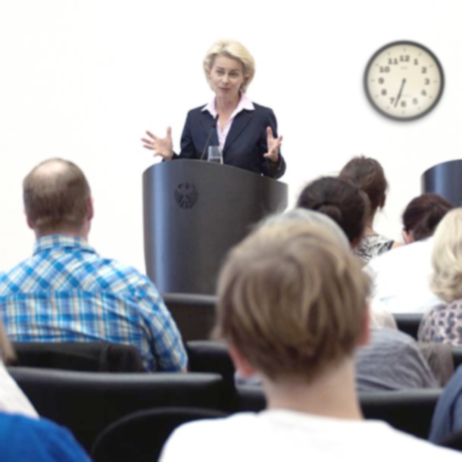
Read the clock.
6:33
